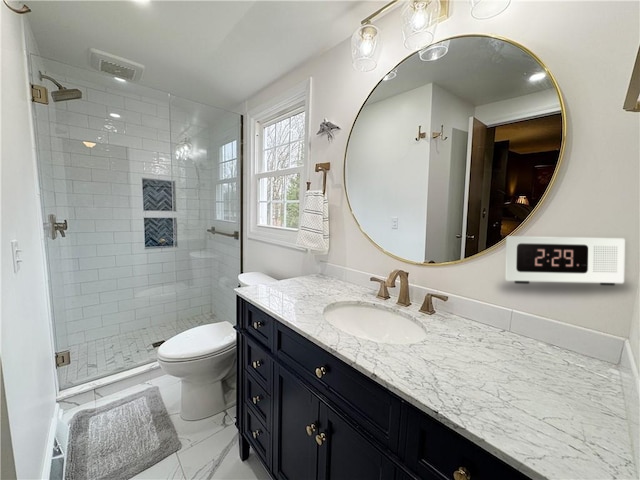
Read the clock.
2:29
